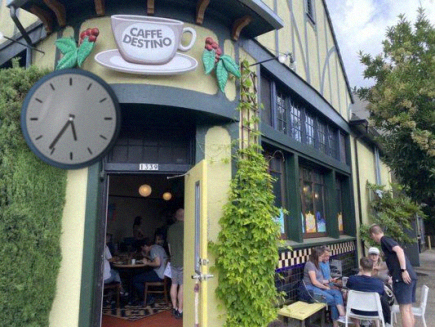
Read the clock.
5:36
